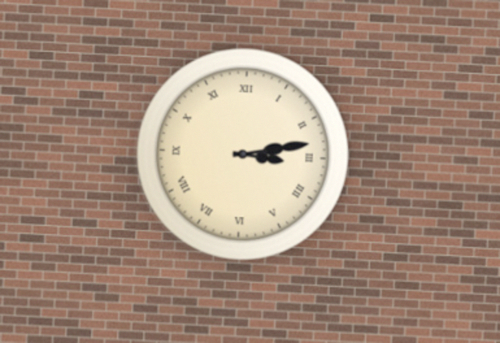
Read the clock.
3:13
